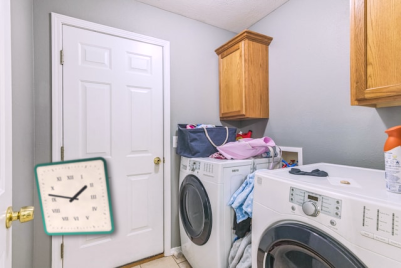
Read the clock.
1:47
